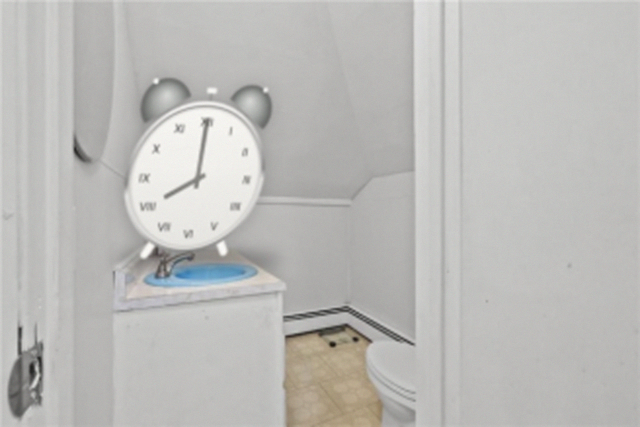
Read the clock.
8:00
